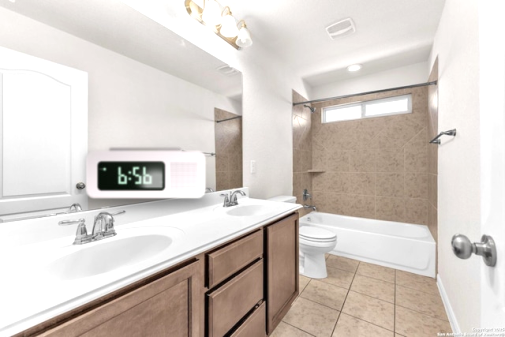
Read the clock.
6:56
